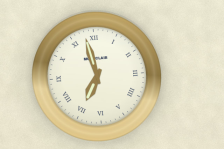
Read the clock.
6:58
